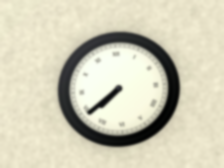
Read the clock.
7:39
